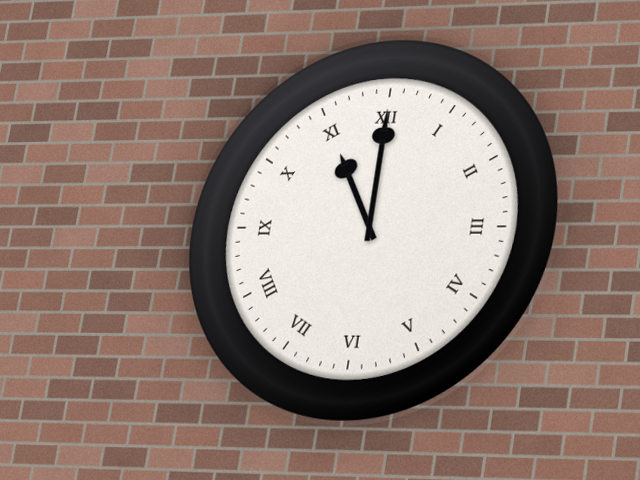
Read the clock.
11:00
